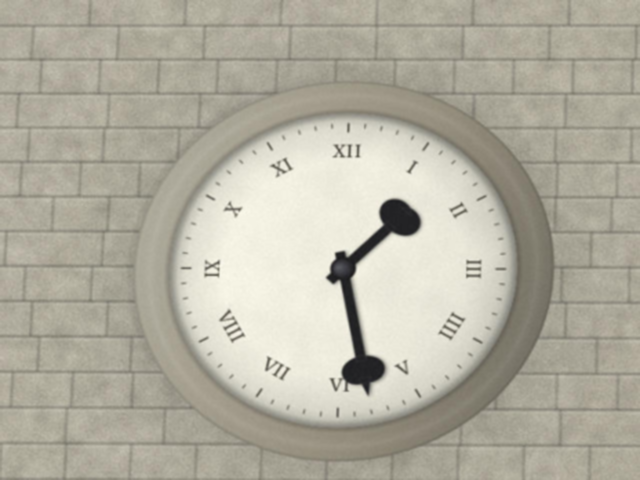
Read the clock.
1:28
